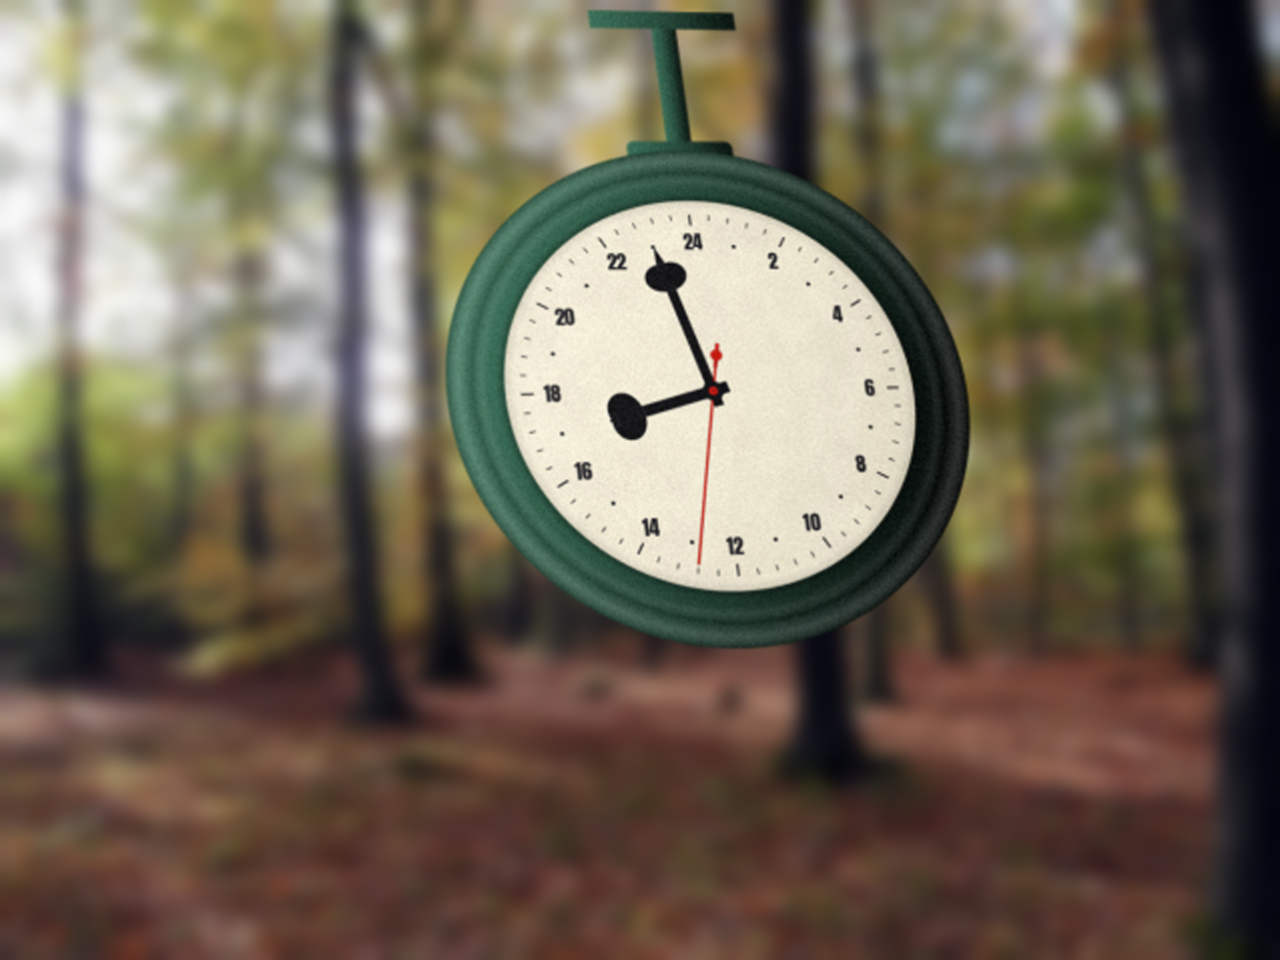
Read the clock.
16:57:32
